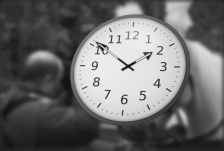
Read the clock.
1:51
